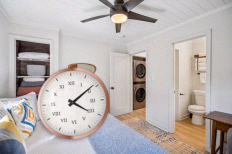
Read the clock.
4:09
